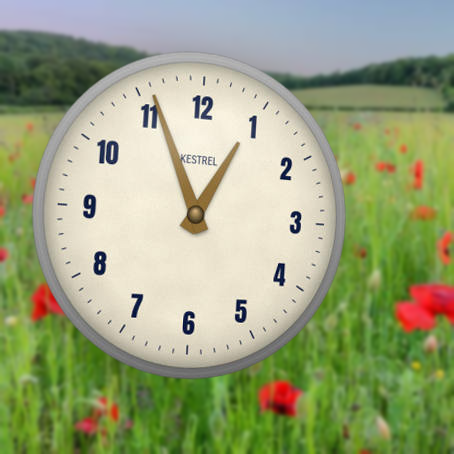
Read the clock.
12:56
